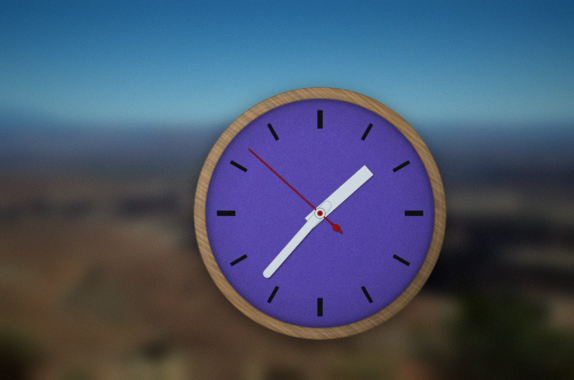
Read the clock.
1:36:52
